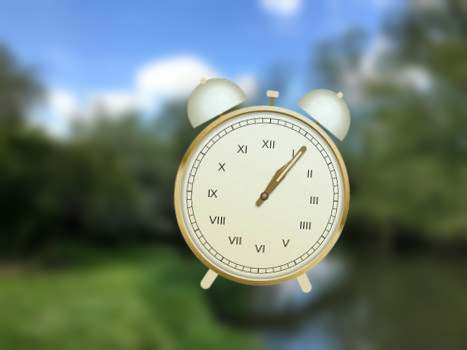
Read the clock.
1:06
